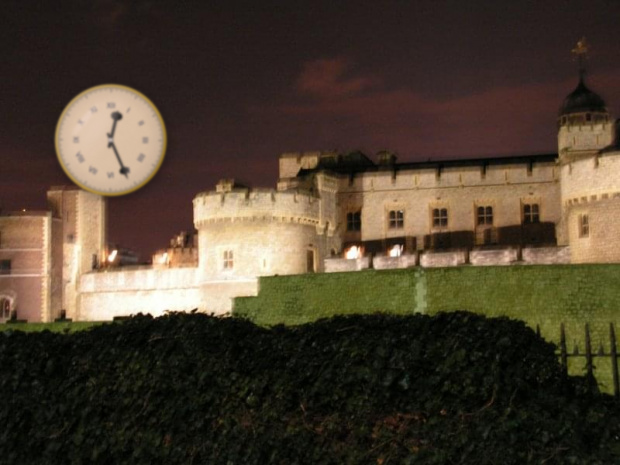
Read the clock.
12:26
